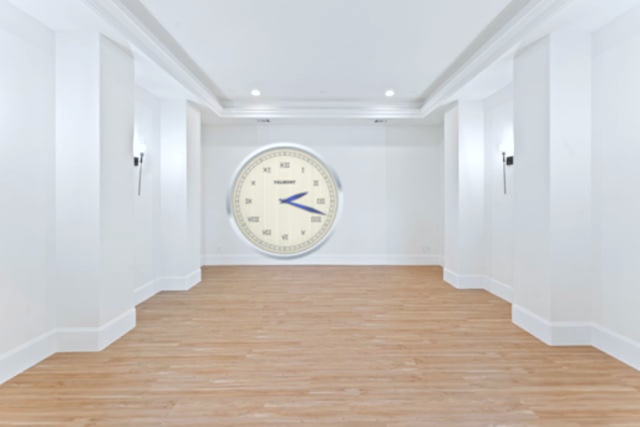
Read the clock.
2:18
